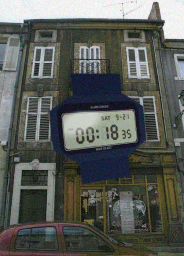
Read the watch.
0:18:35
